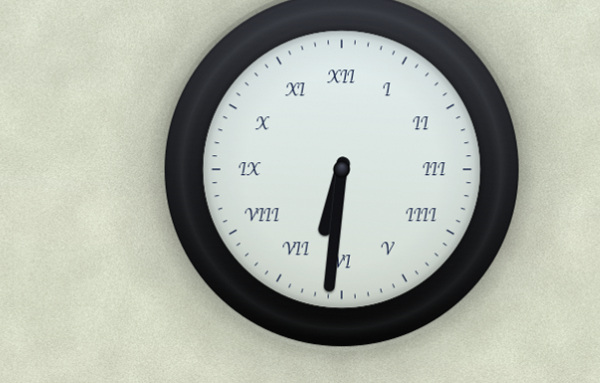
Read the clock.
6:31
